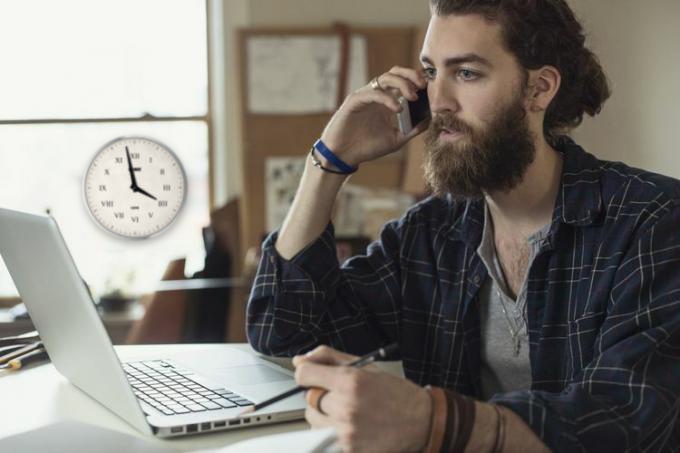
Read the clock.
3:58
